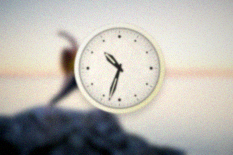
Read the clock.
10:33
